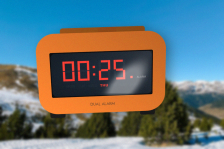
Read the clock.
0:25
